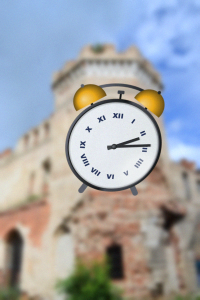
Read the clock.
2:14
